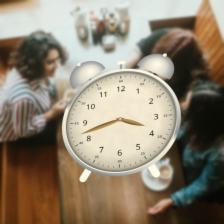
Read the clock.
3:42
